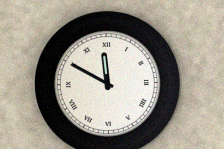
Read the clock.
11:50
